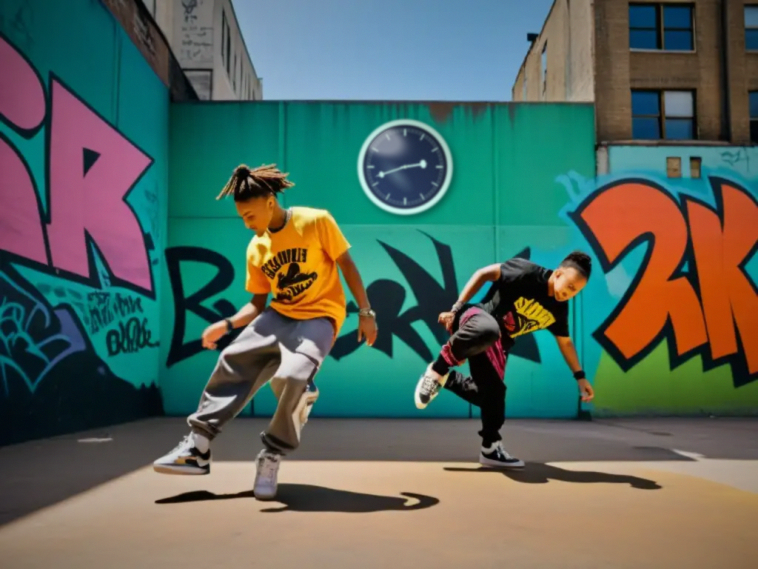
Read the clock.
2:42
